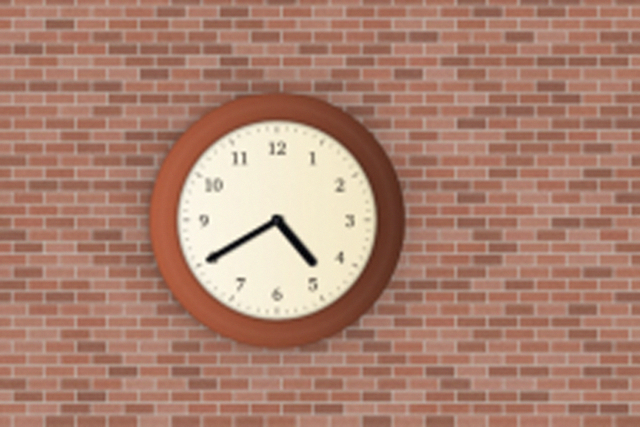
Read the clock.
4:40
